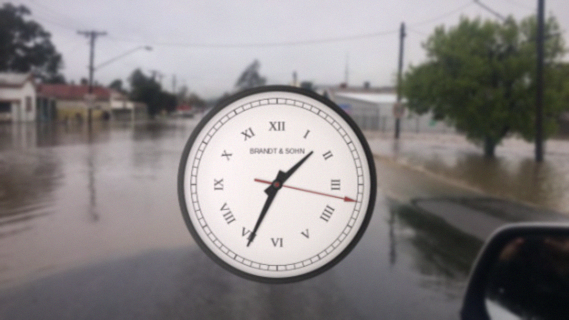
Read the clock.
1:34:17
